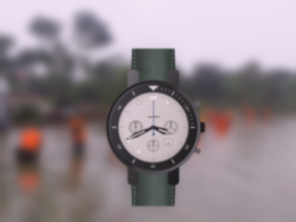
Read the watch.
3:41
